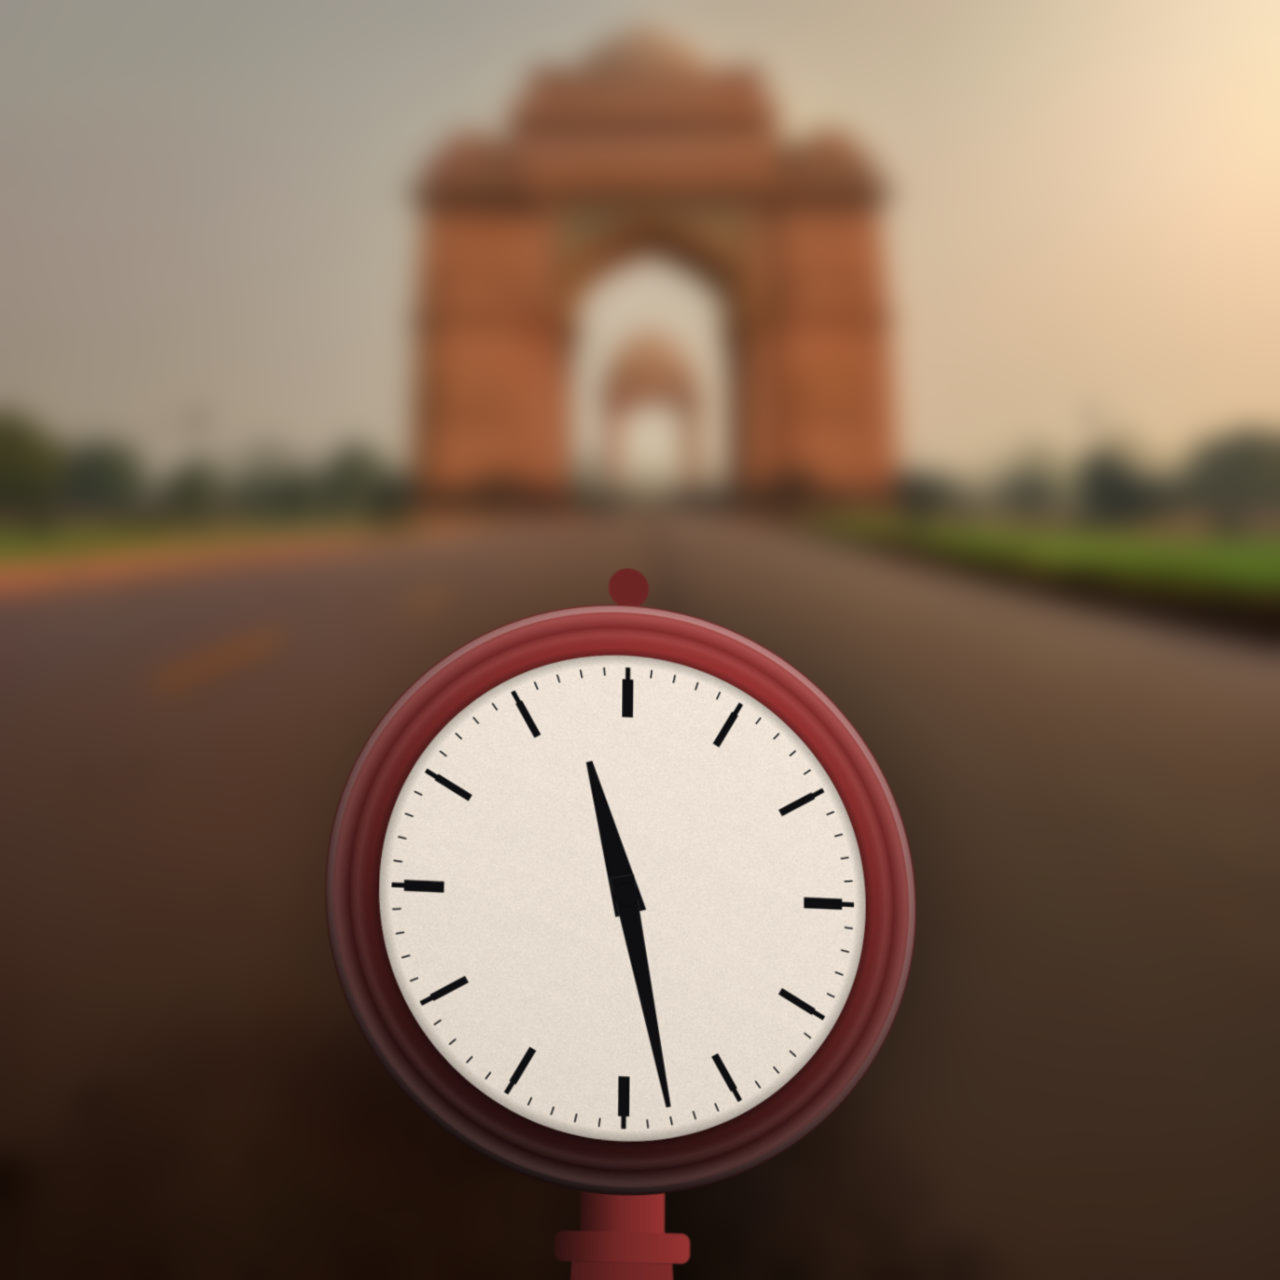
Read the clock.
11:28
